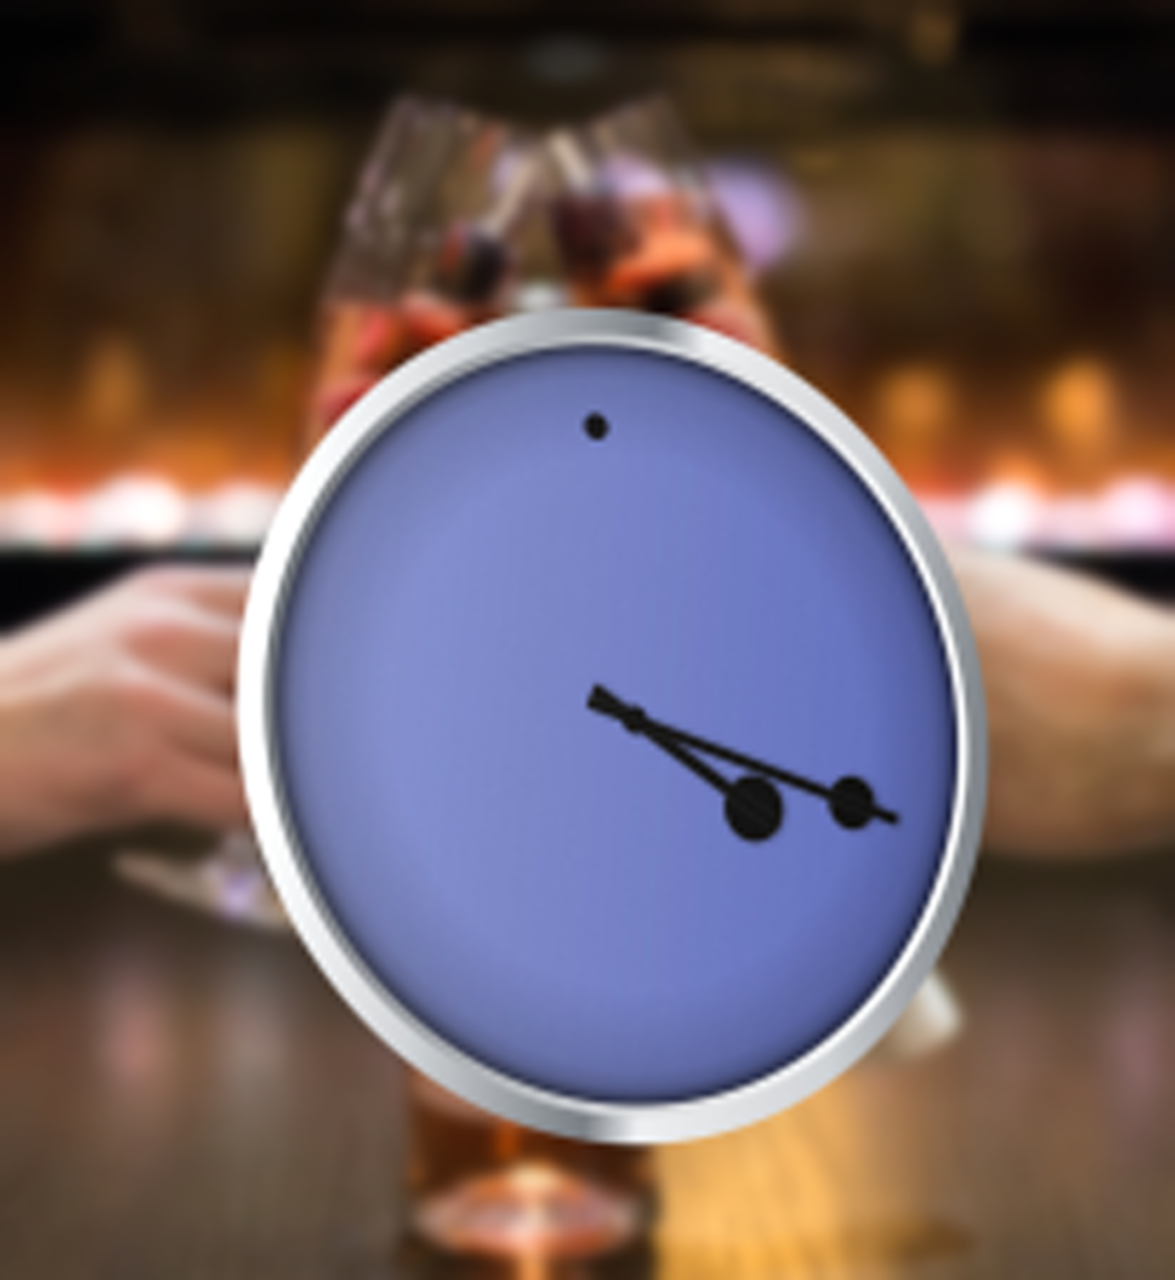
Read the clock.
4:19
